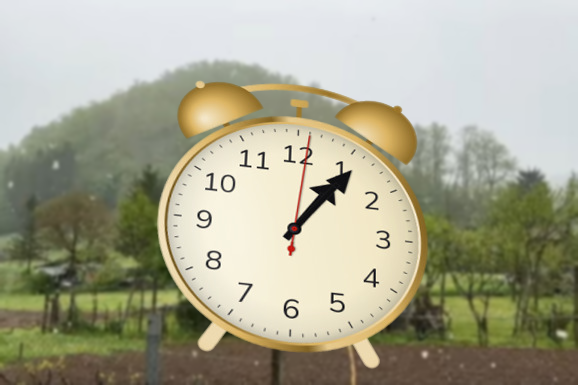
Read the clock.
1:06:01
